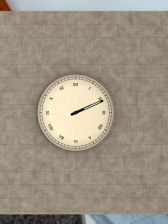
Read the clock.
2:11
